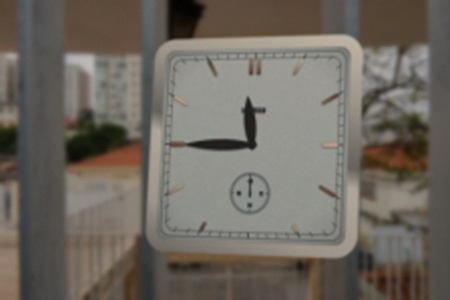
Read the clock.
11:45
